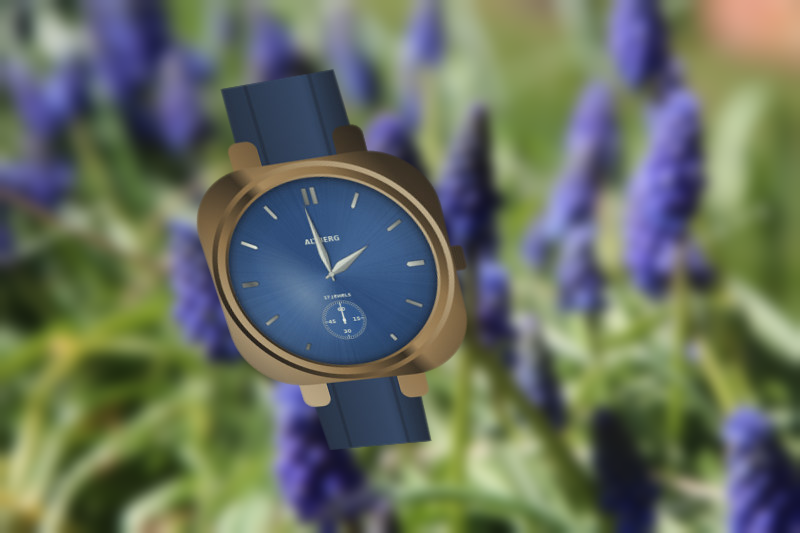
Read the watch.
1:59
